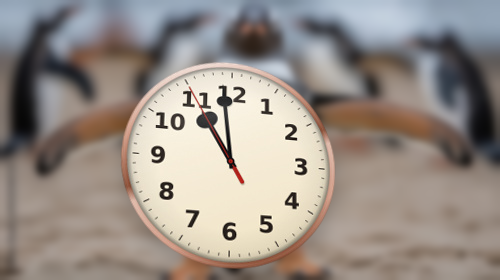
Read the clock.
10:58:55
